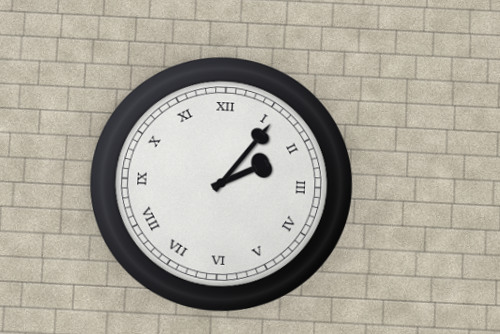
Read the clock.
2:06
